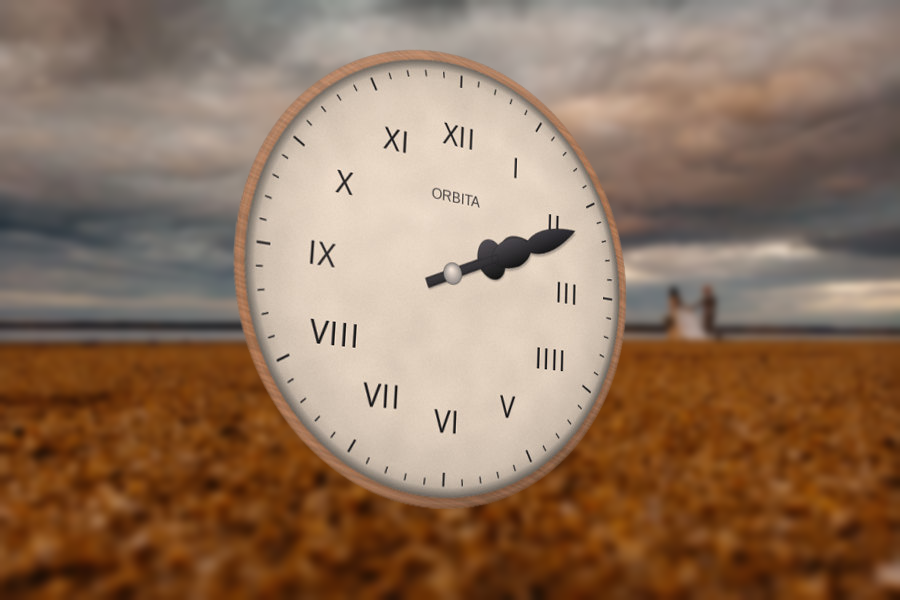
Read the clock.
2:11
